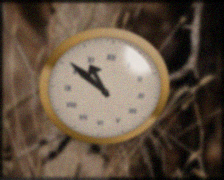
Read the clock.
10:51
